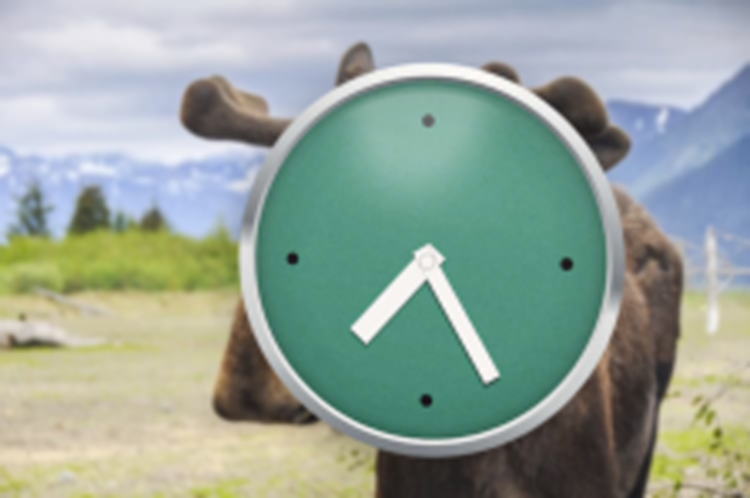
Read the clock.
7:25
